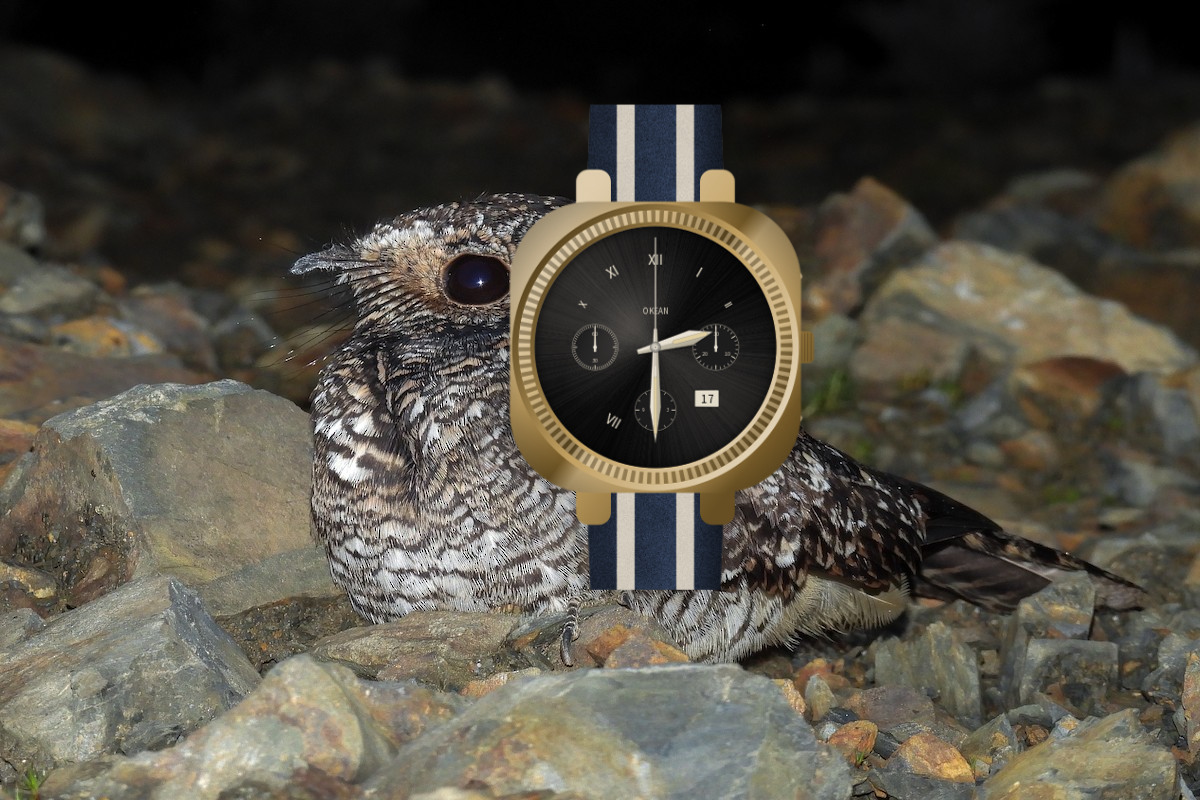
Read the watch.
2:30
